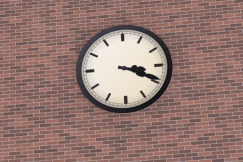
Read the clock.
3:19
